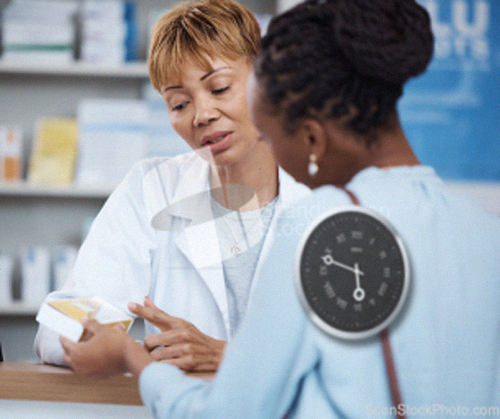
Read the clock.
5:48
